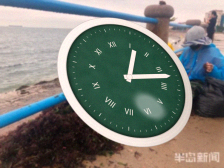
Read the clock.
1:17
